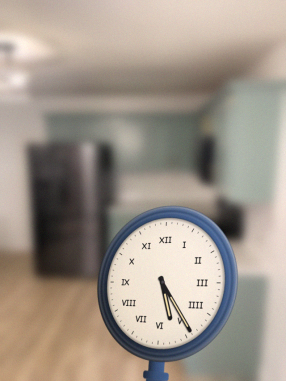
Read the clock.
5:24
